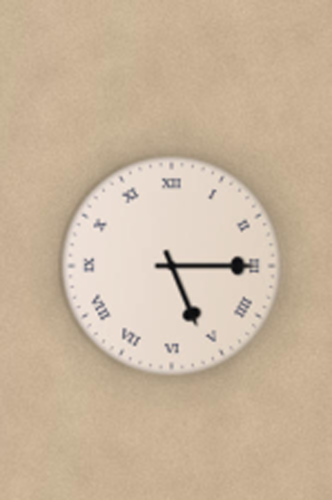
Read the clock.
5:15
